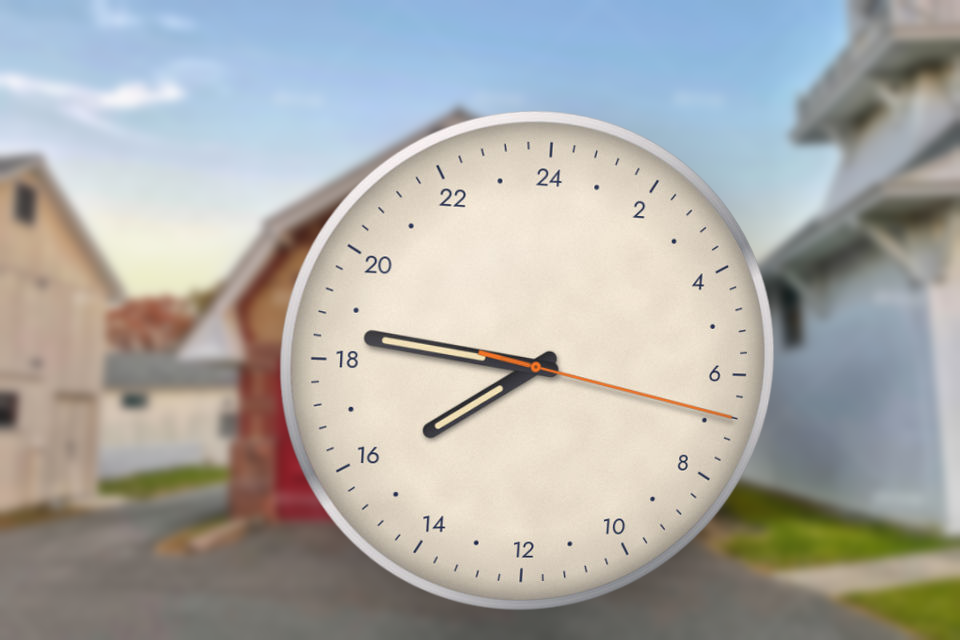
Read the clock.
15:46:17
